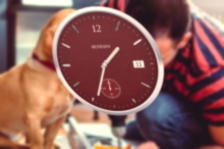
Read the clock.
1:34
